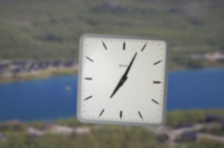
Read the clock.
7:04
